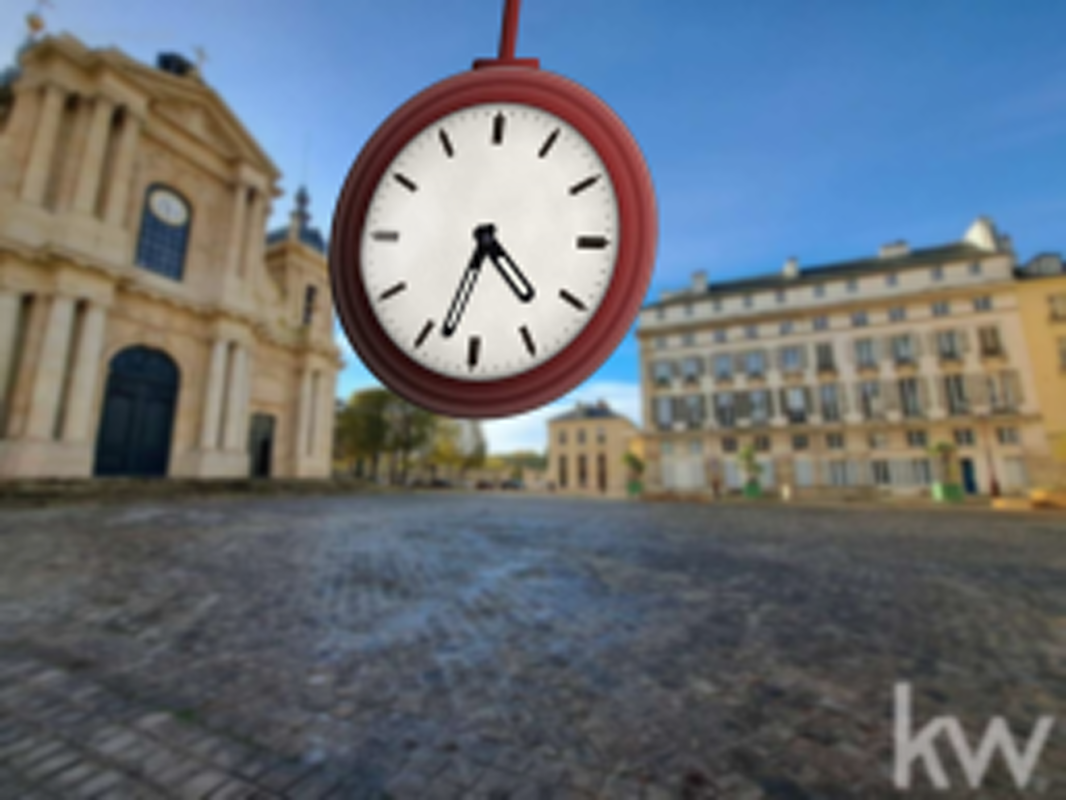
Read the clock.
4:33
